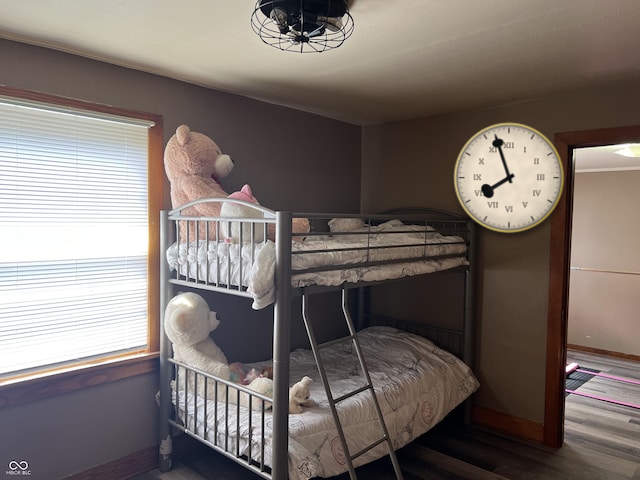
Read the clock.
7:57
